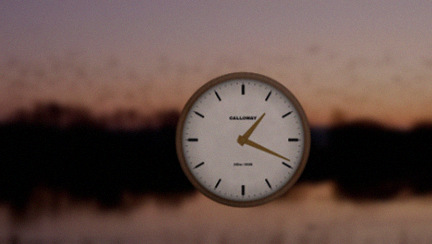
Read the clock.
1:19
